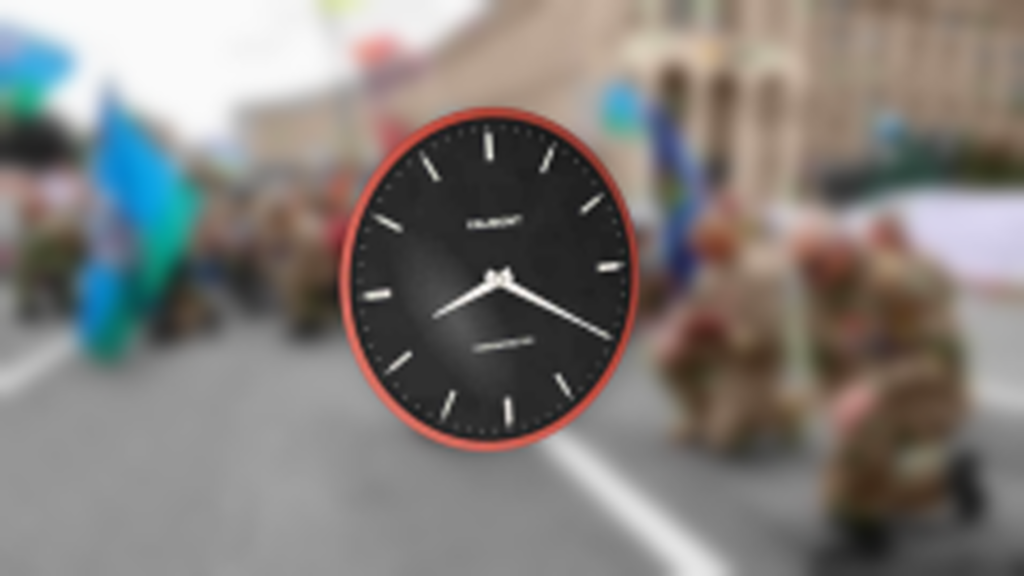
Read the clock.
8:20
